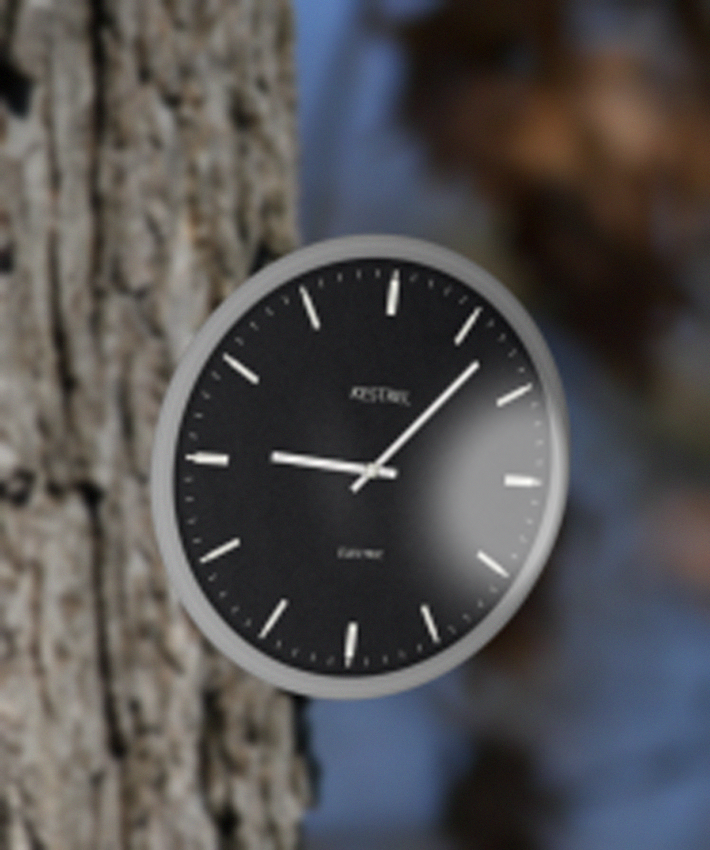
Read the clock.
9:07
